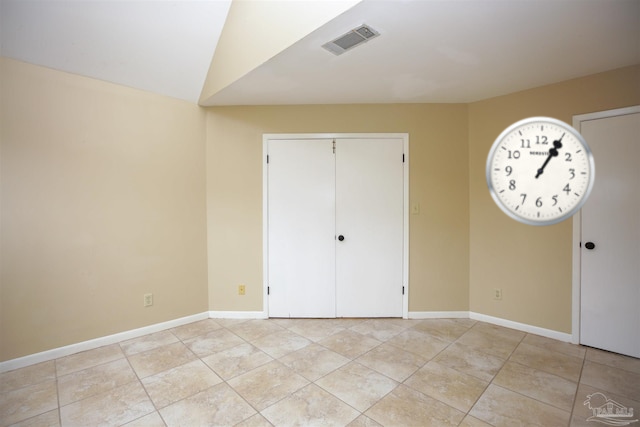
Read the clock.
1:05
